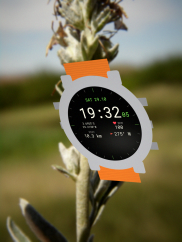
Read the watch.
19:32
